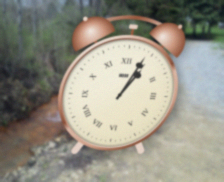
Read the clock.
1:04
